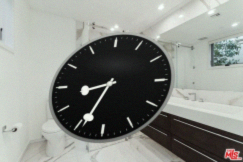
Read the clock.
8:34
